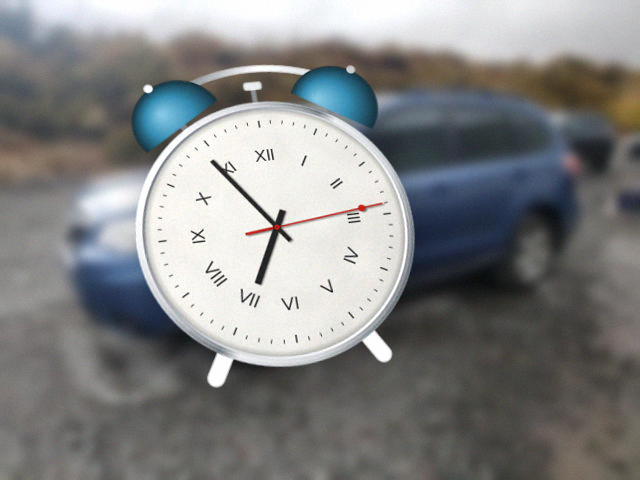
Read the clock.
6:54:14
